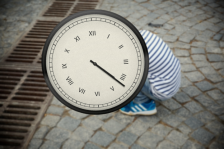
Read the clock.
4:22
